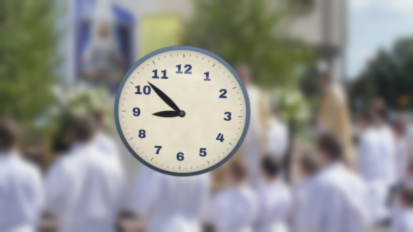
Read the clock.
8:52
